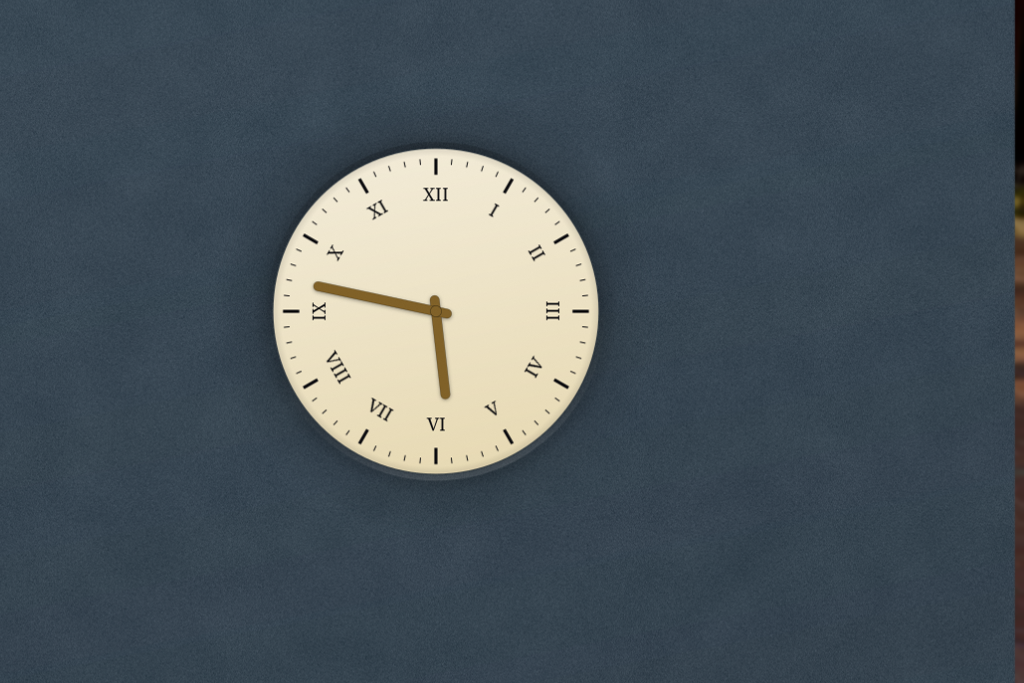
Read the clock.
5:47
